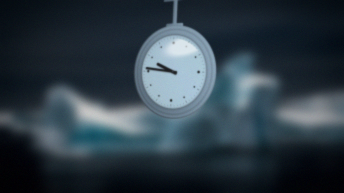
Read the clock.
9:46
